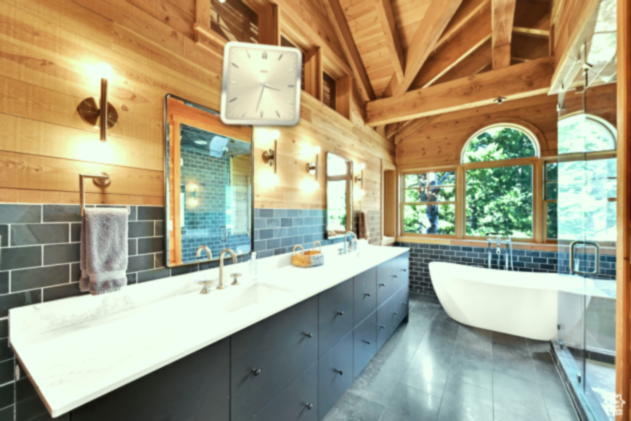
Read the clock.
3:32
